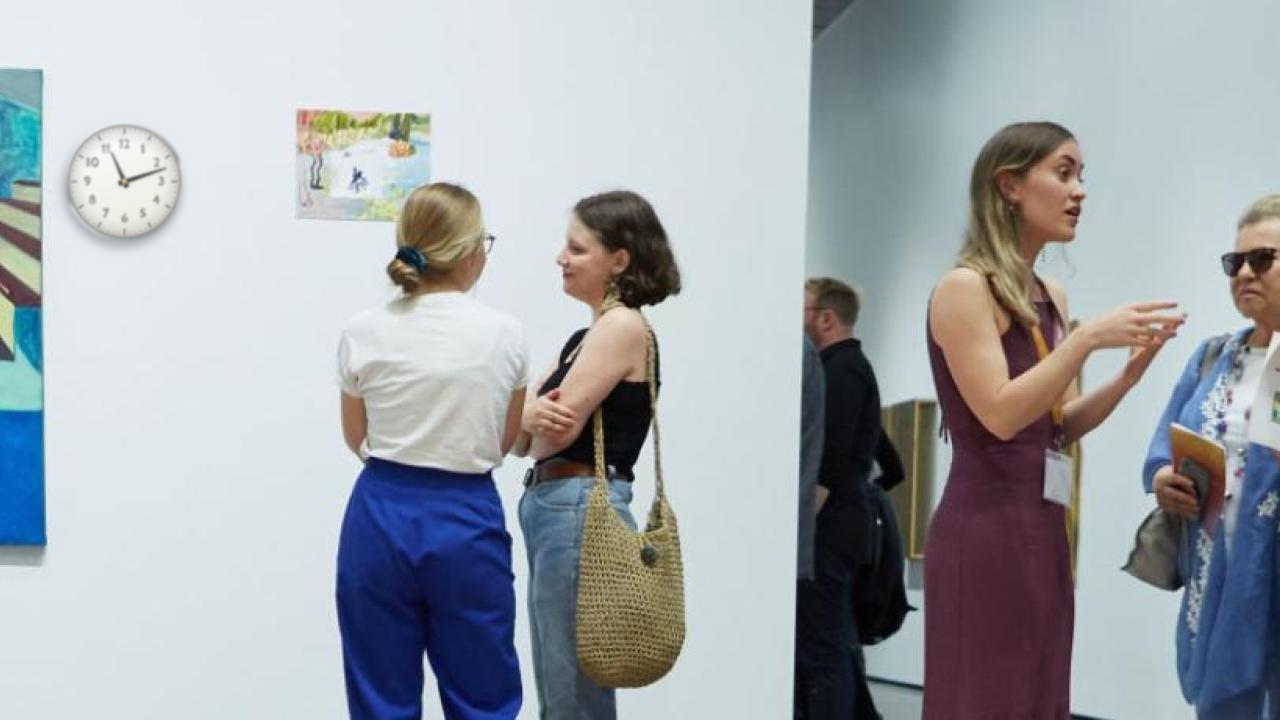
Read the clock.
11:12
